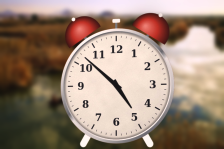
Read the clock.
4:52
